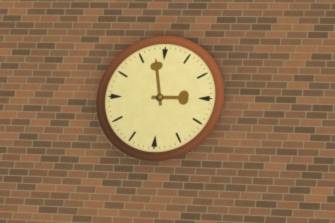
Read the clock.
2:58
